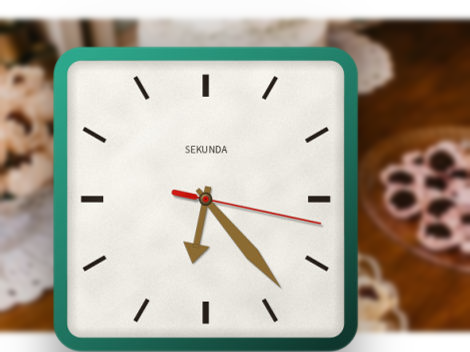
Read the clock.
6:23:17
